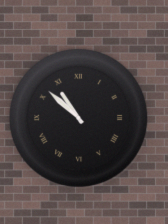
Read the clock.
10:52
